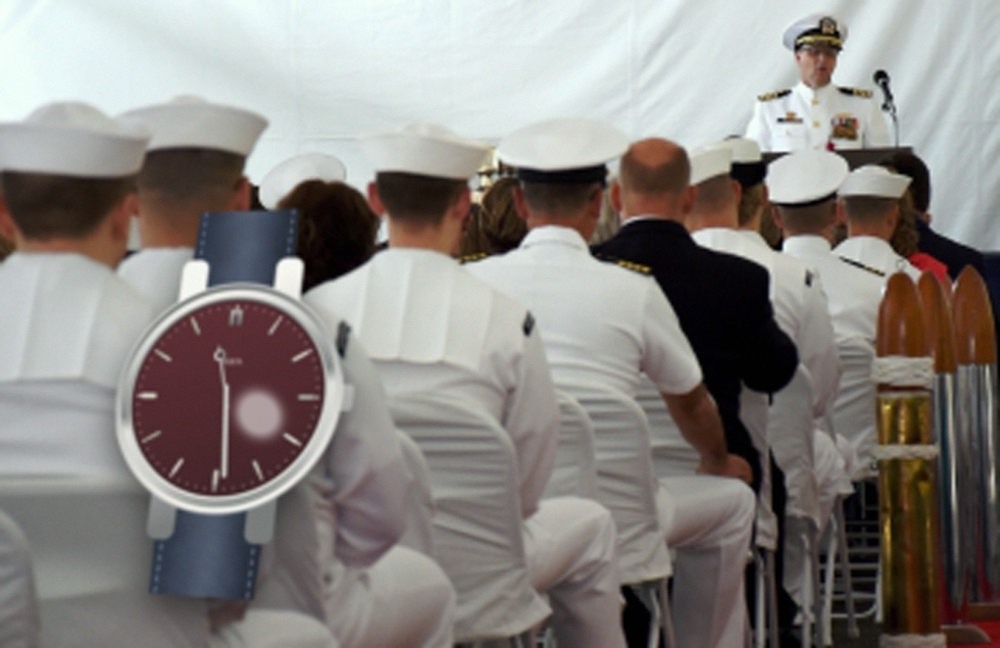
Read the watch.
11:29
